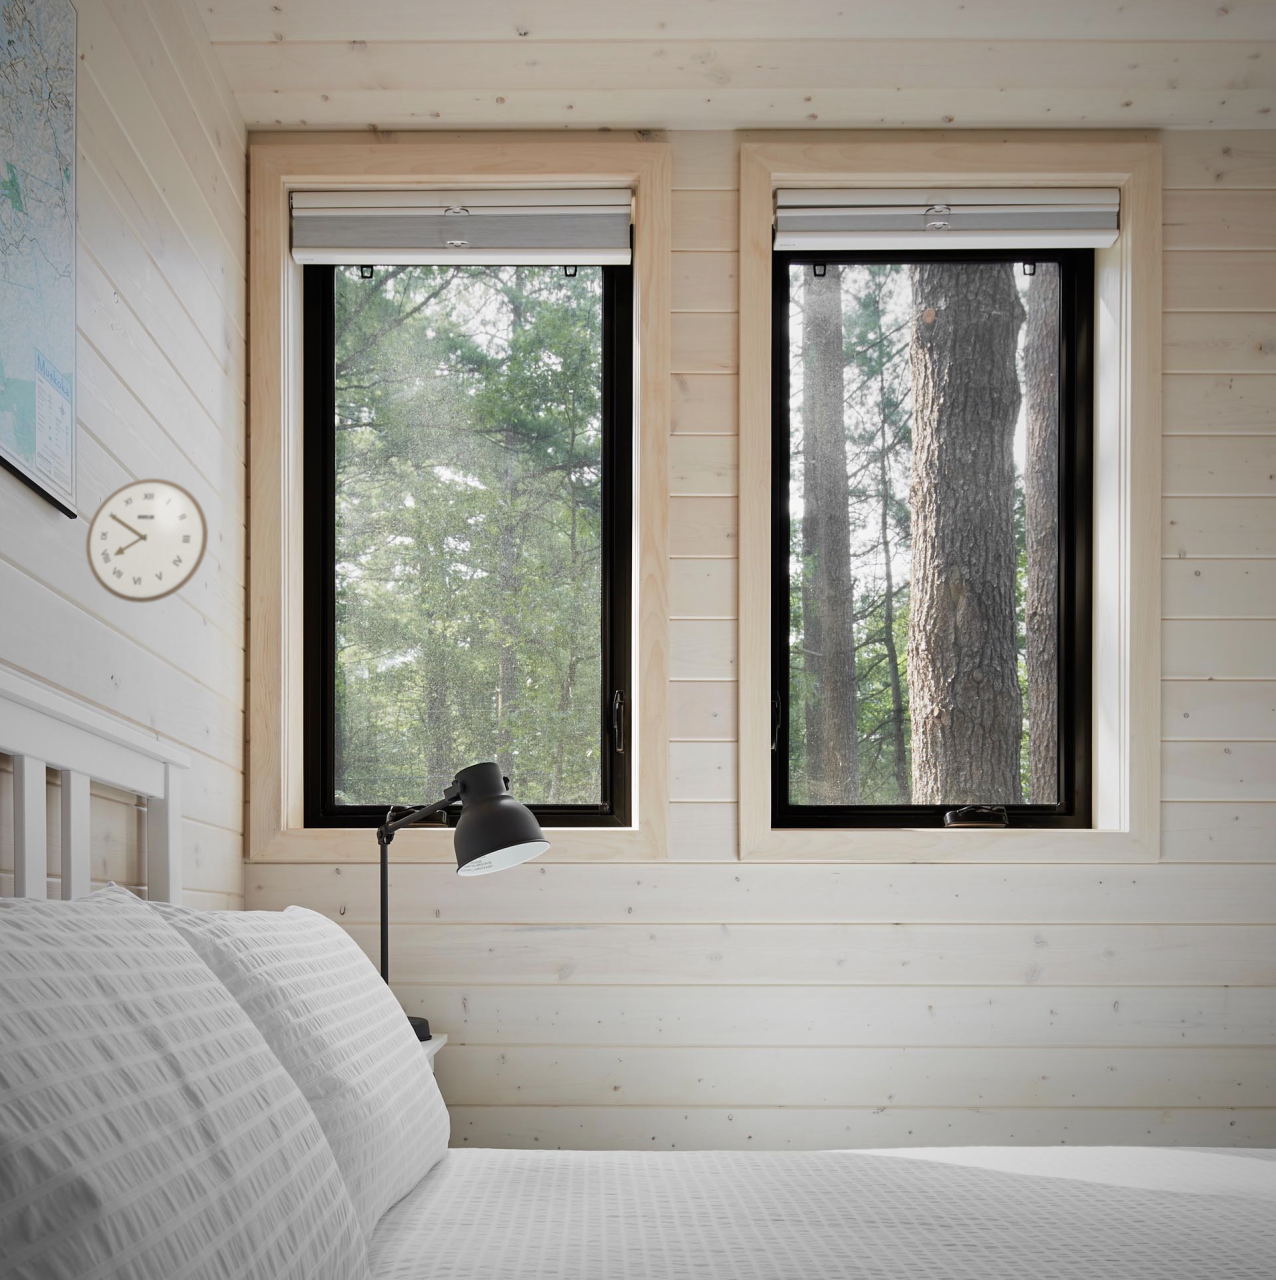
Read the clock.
7:50
